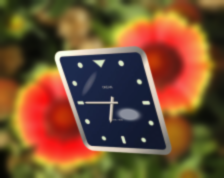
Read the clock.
6:45
